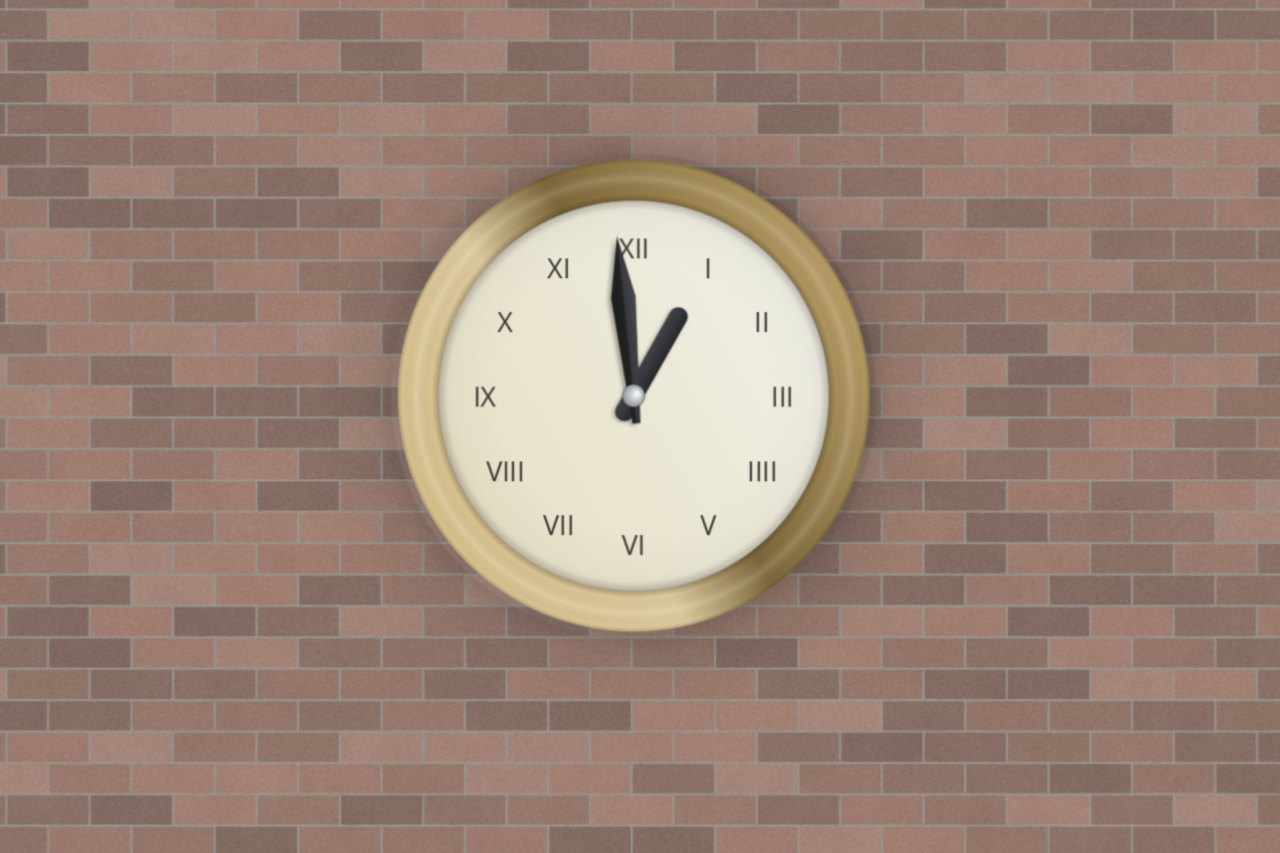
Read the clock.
12:59
